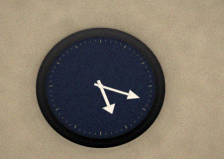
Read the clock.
5:18
